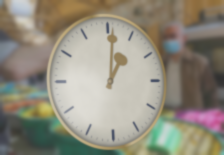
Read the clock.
1:01
